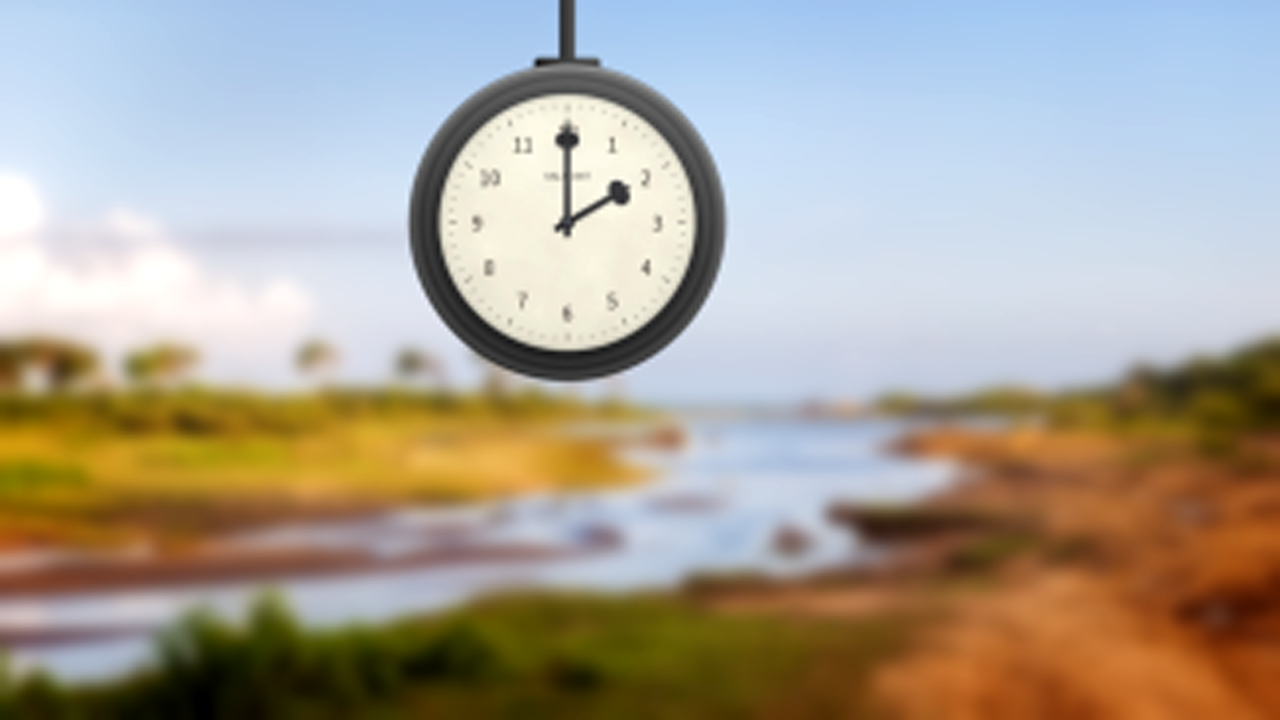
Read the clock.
2:00
